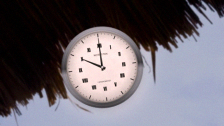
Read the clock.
10:00
